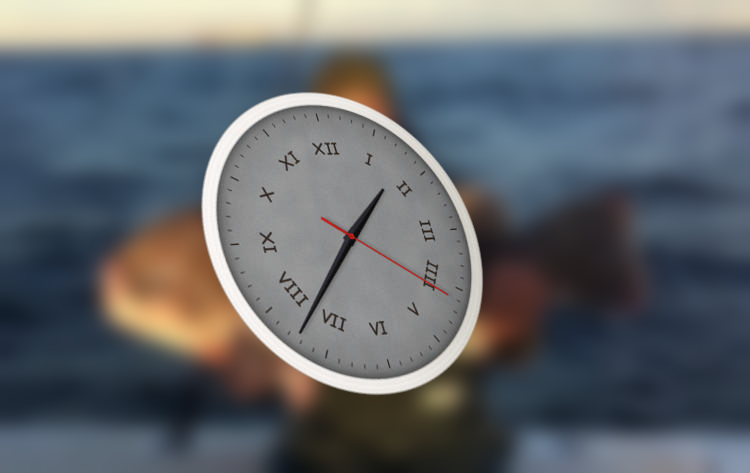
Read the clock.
1:37:21
